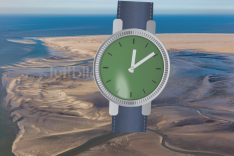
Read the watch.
12:09
